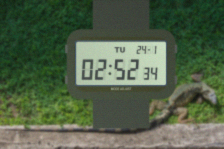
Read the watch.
2:52:34
